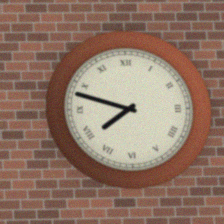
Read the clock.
7:48
